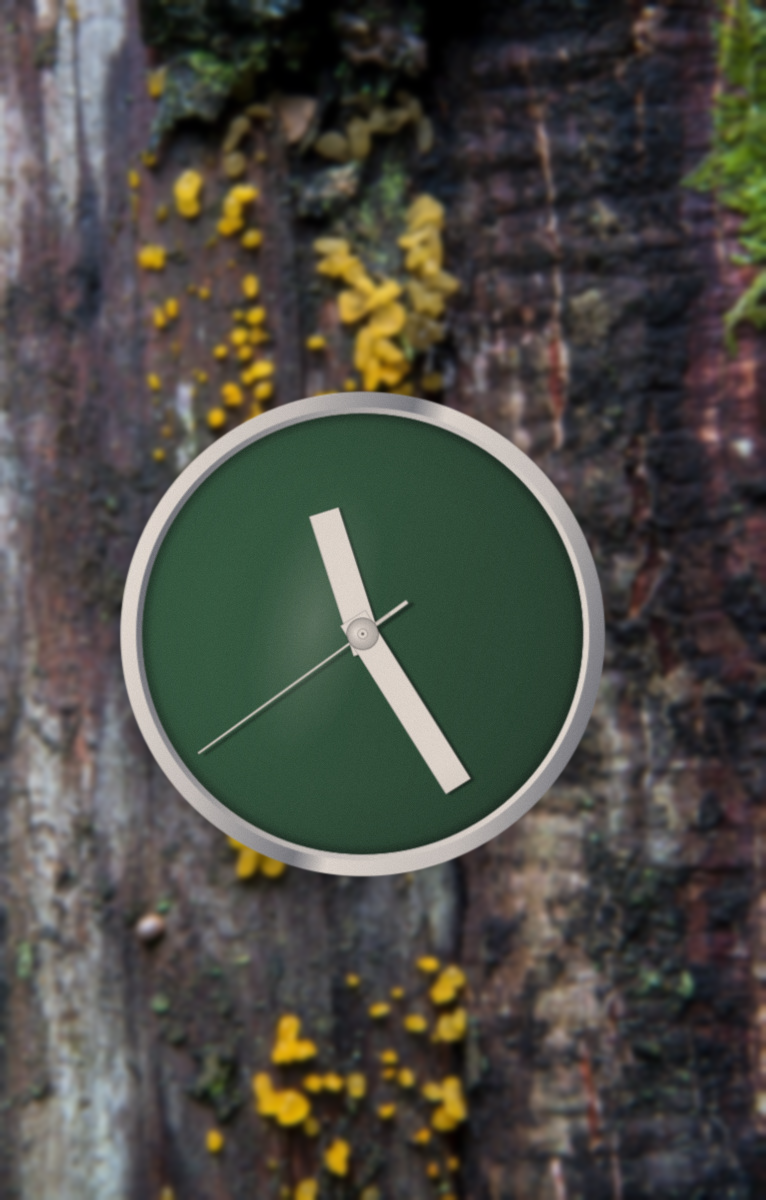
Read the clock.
11:24:39
